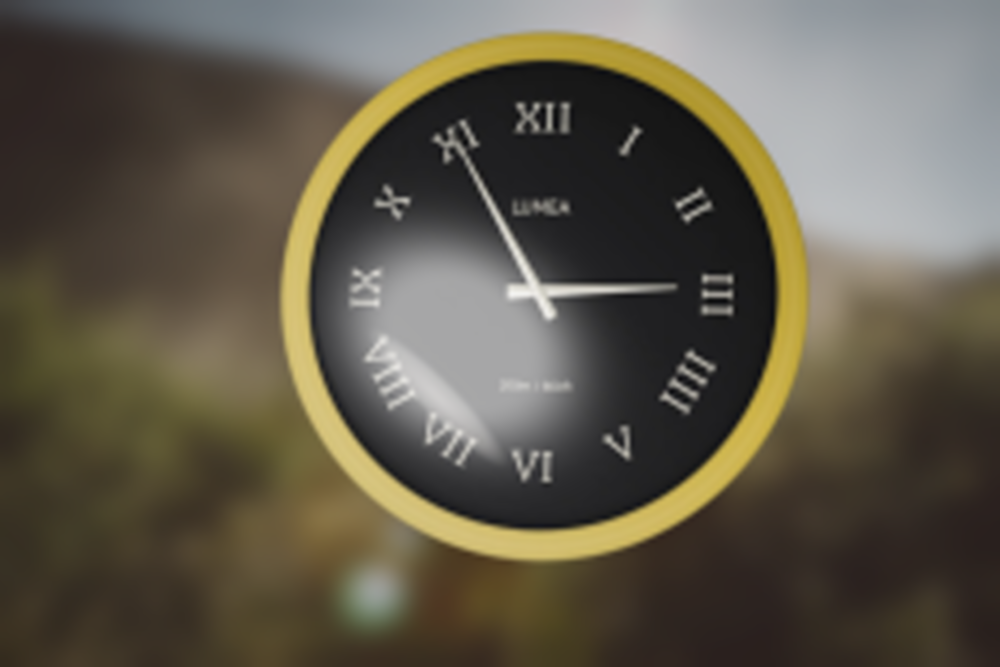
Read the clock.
2:55
